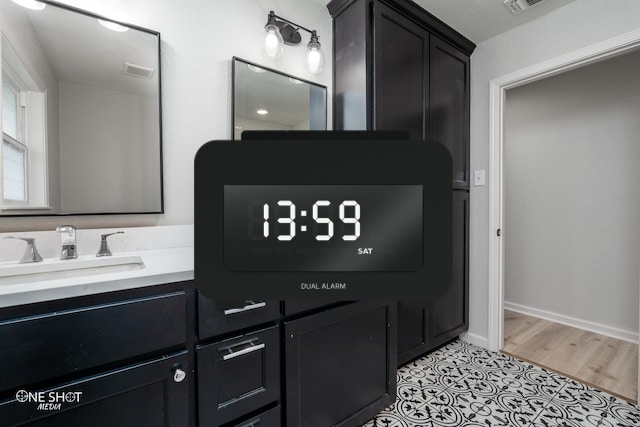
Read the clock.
13:59
